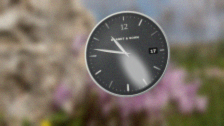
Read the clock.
10:47
